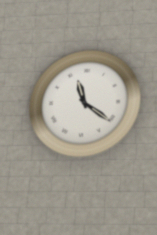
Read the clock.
11:21
